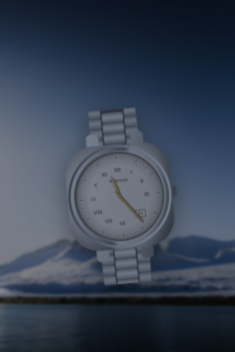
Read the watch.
11:24
